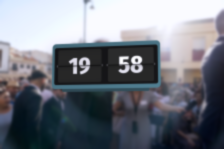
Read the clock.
19:58
